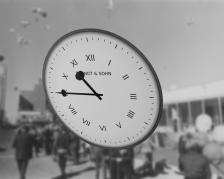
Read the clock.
10:45
